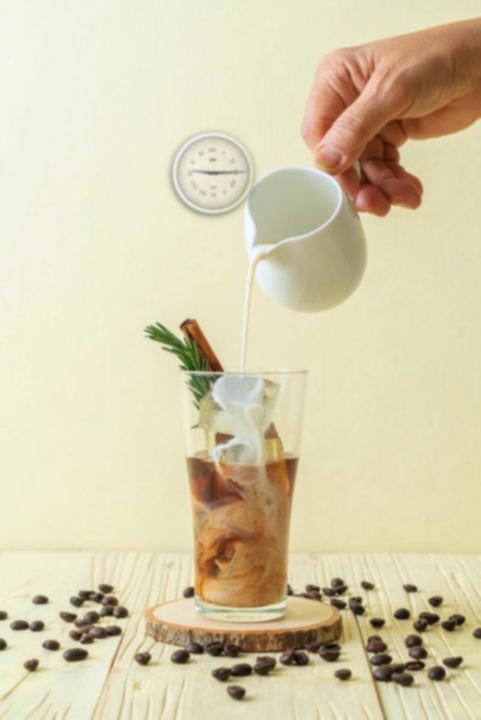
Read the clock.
9:15
